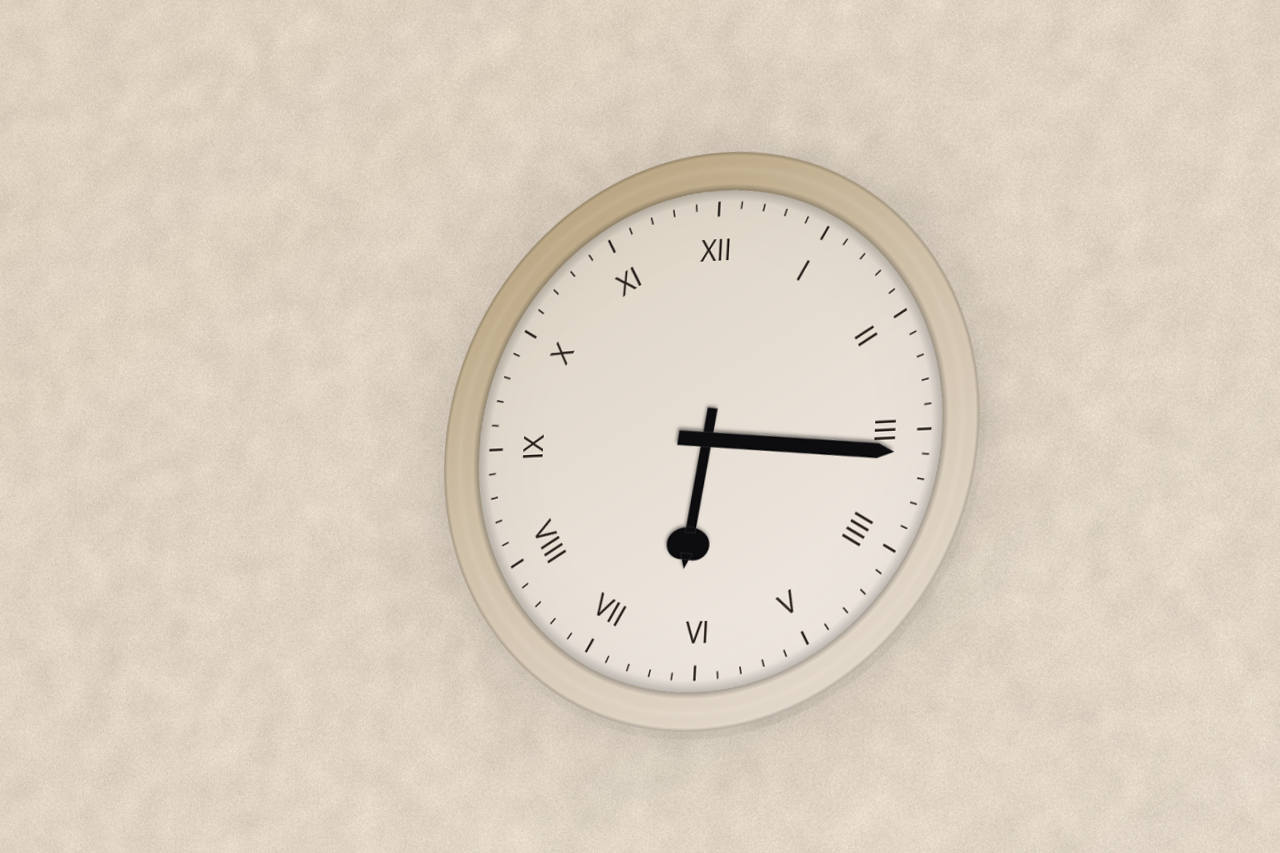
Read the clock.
6:16
